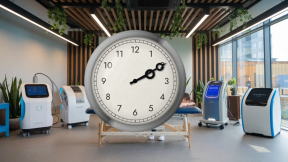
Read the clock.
2:10
